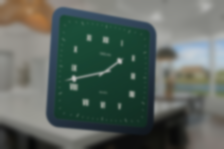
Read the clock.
1:42
